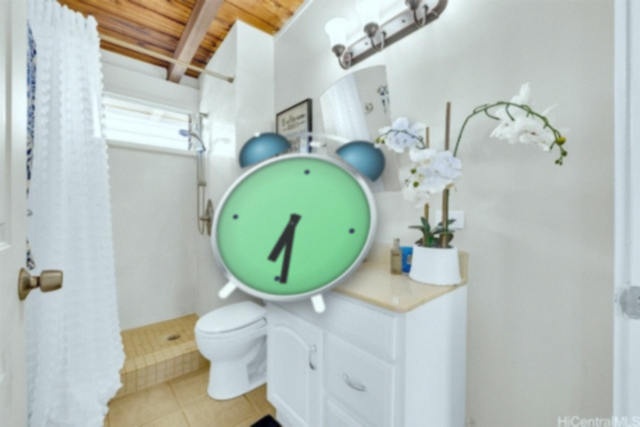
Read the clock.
6:29
